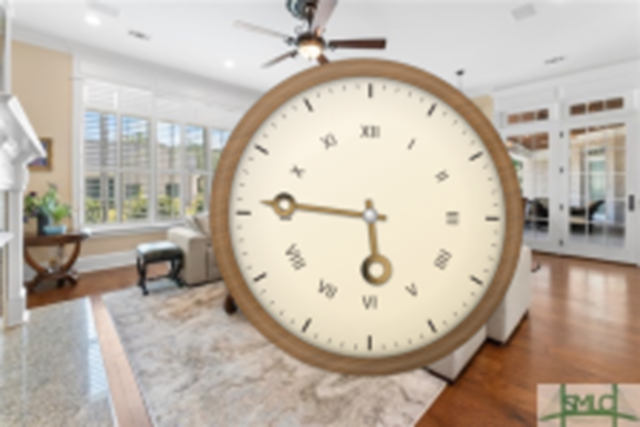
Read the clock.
5:46
